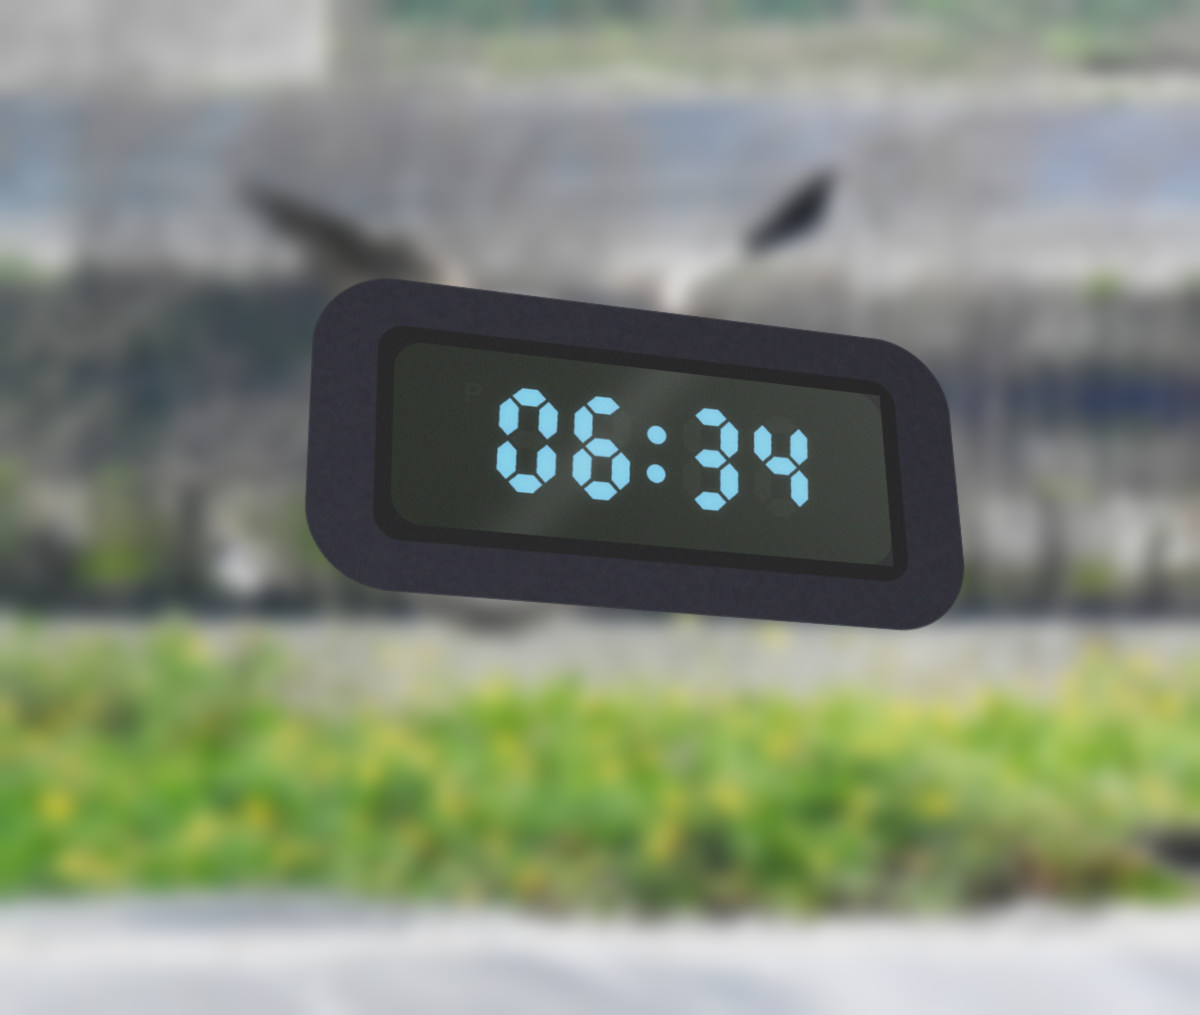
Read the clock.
6:34
